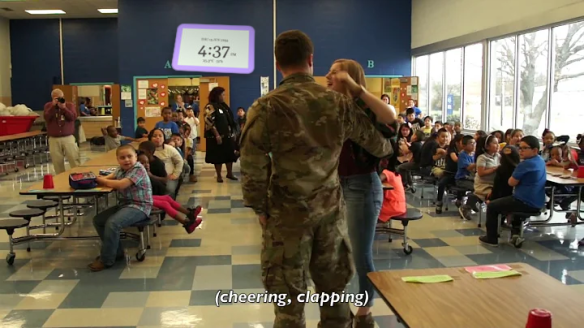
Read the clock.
4:37
